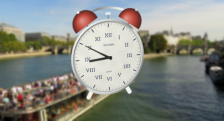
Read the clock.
8:50
